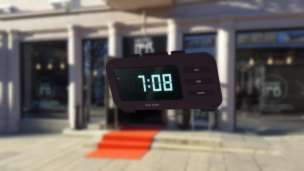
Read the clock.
7:08
